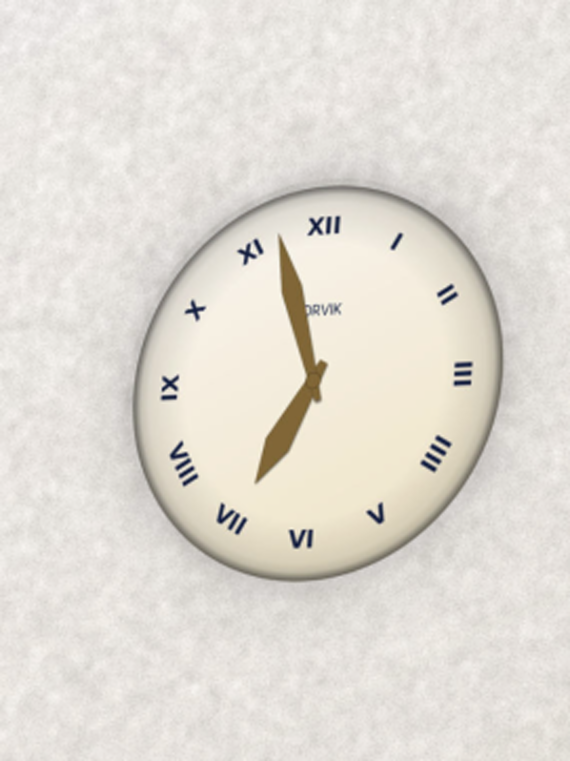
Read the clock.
6:57
